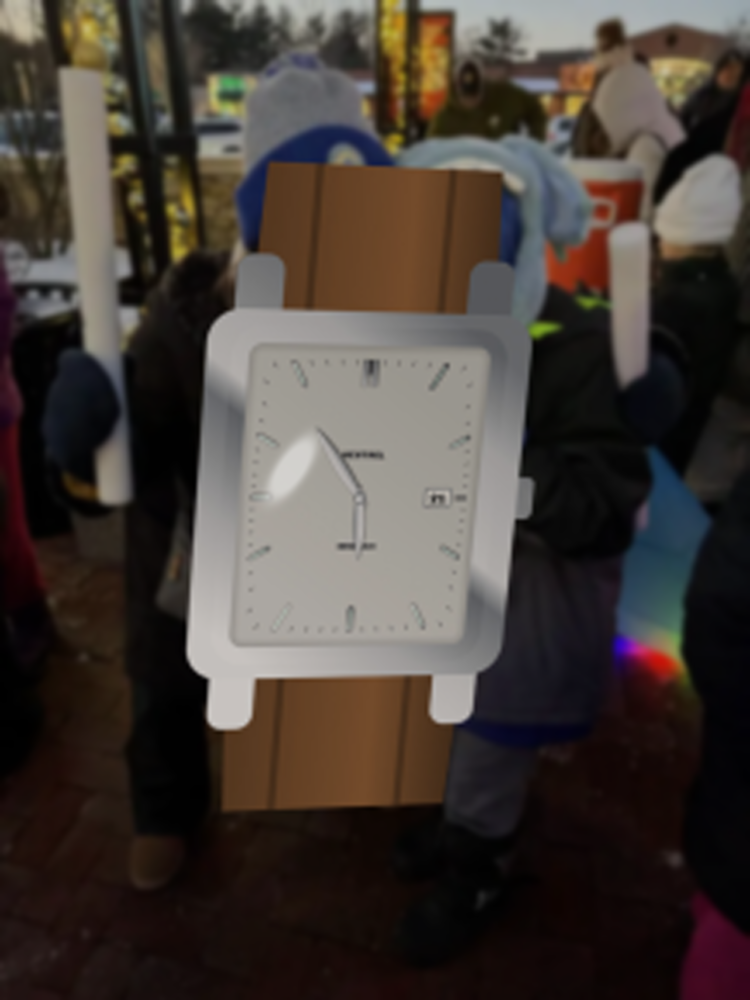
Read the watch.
5:54
